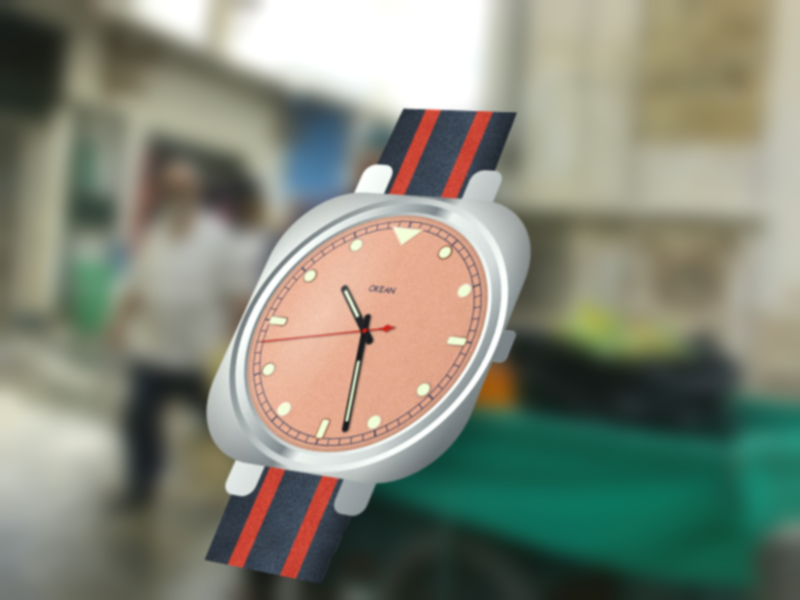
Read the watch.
10:27:43
